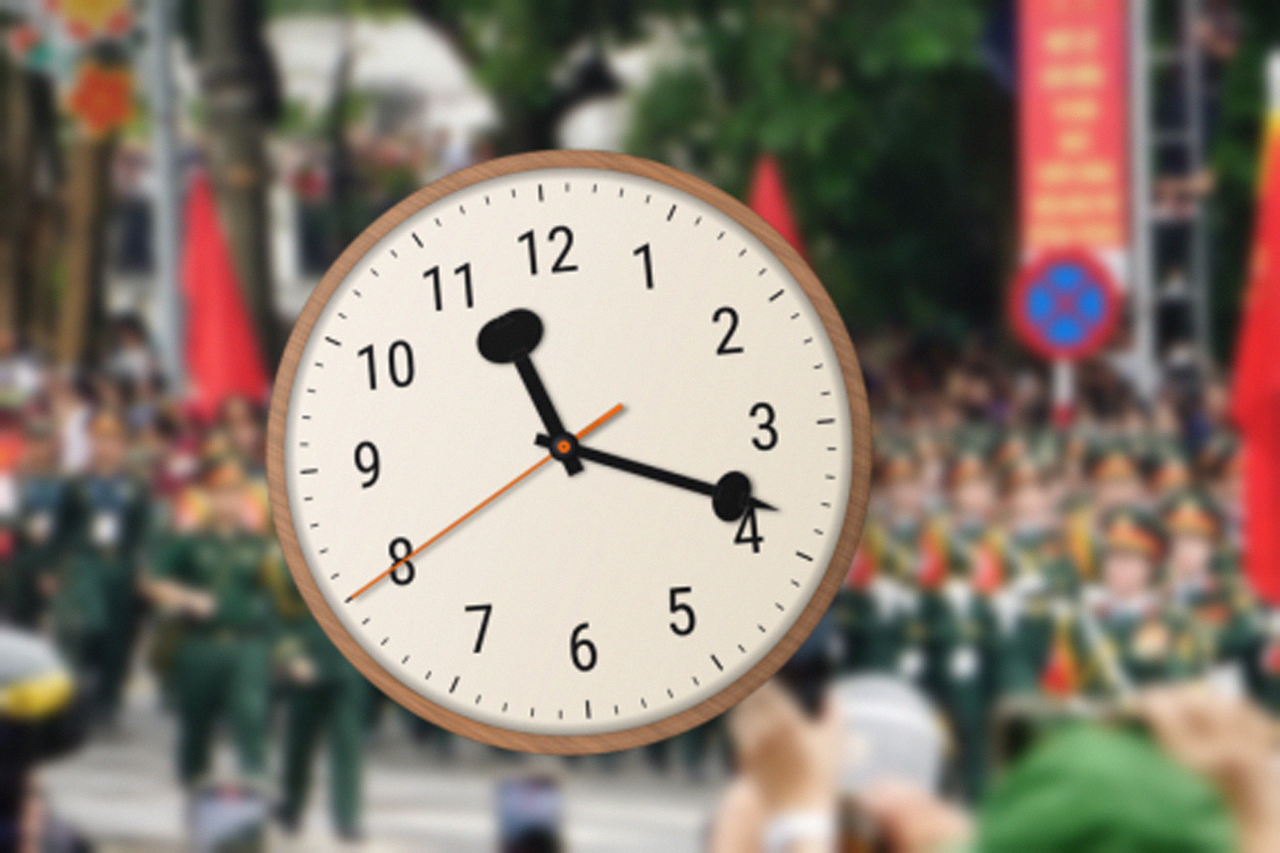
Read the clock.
11:18:40
